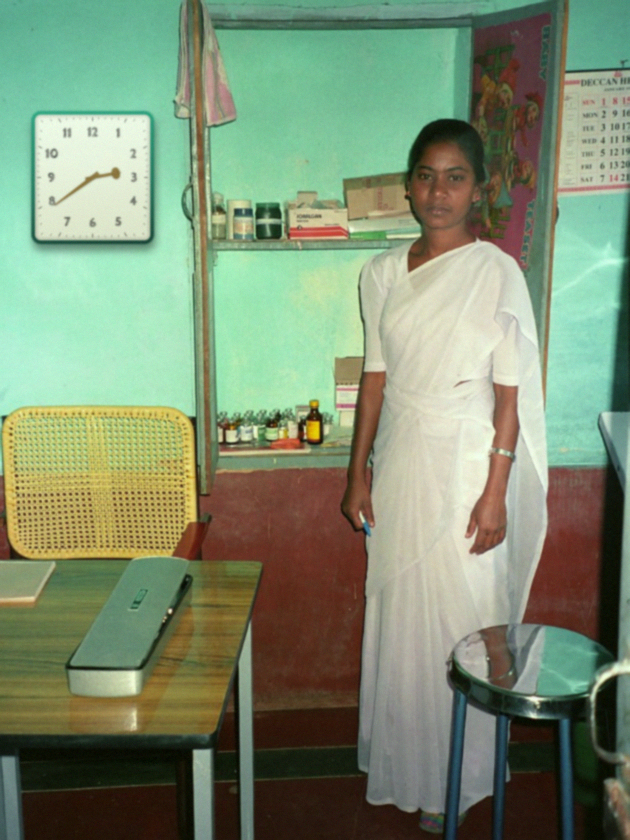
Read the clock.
2:39
